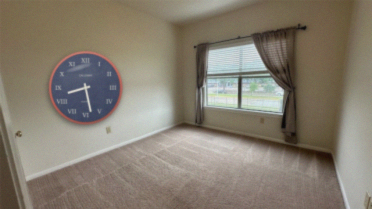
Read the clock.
8:28
